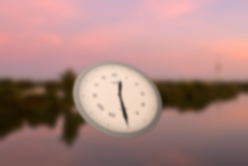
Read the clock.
12:30
